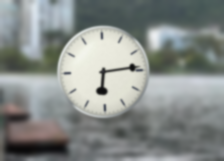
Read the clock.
6:14
